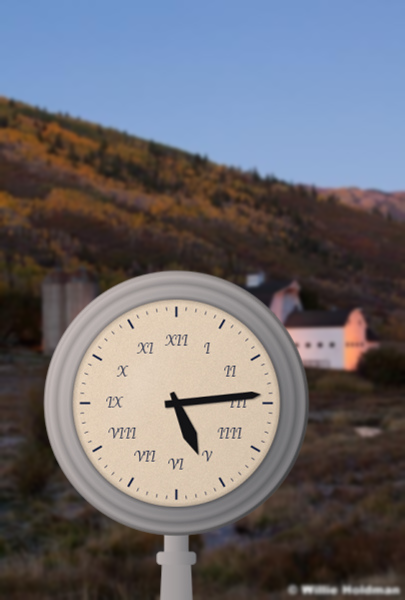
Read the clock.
5:14
